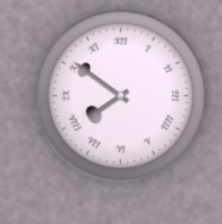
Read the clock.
7:51
